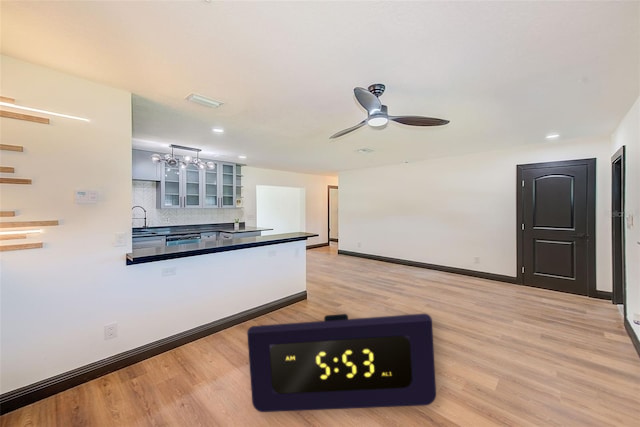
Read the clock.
5:53
